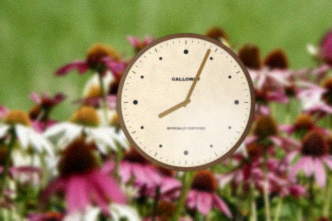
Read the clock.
8:04
